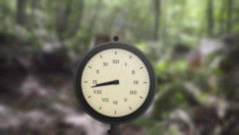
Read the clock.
8:43
